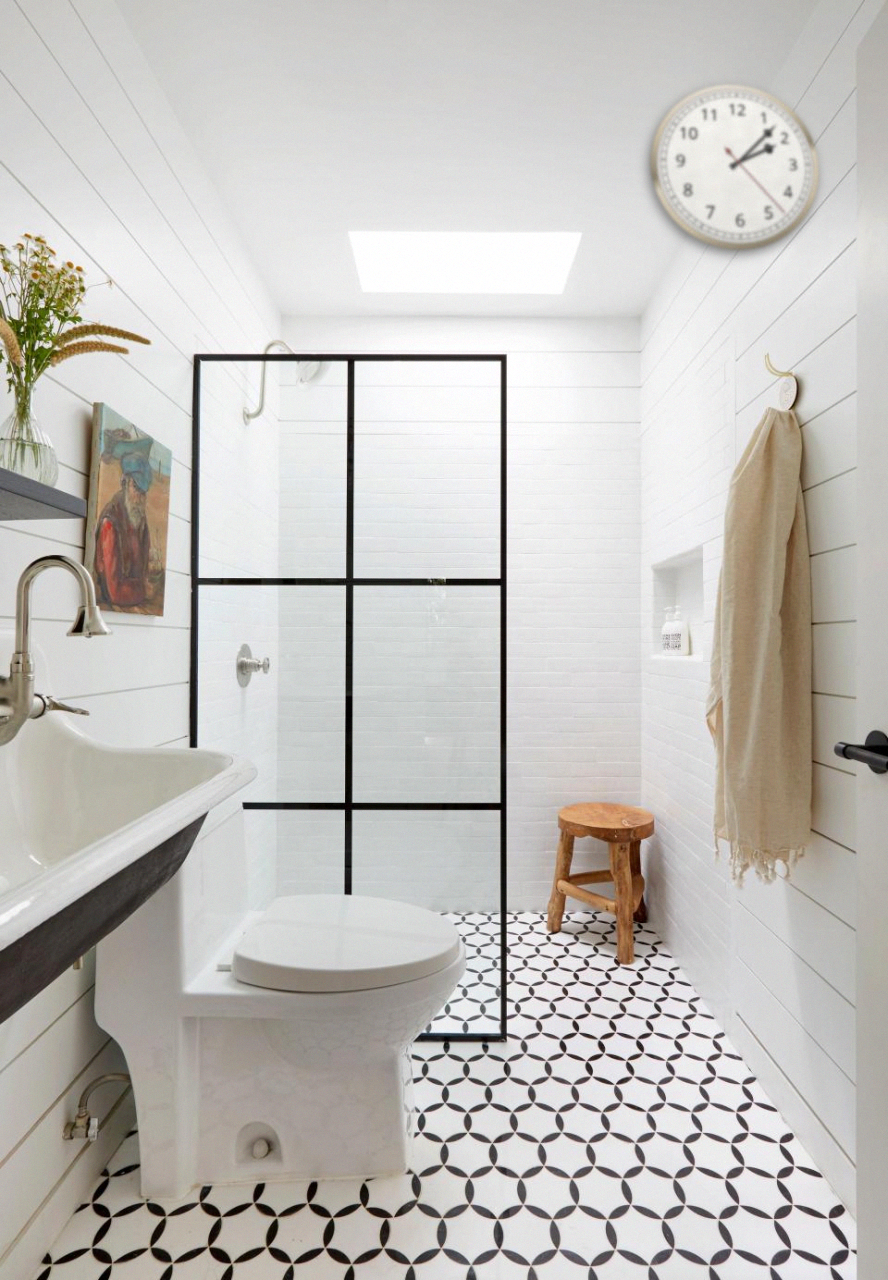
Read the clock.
2:07:23
